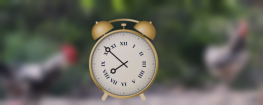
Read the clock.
7:52
